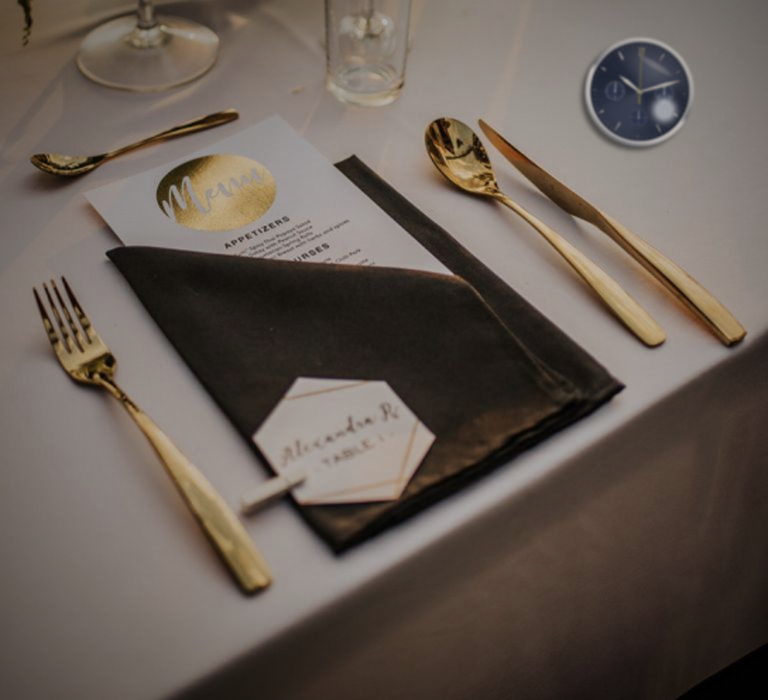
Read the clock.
10:12
